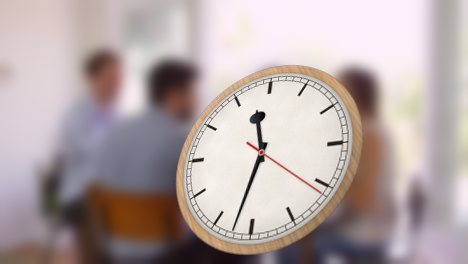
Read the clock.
11:32:21
